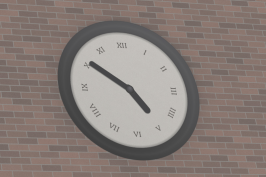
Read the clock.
4:51
